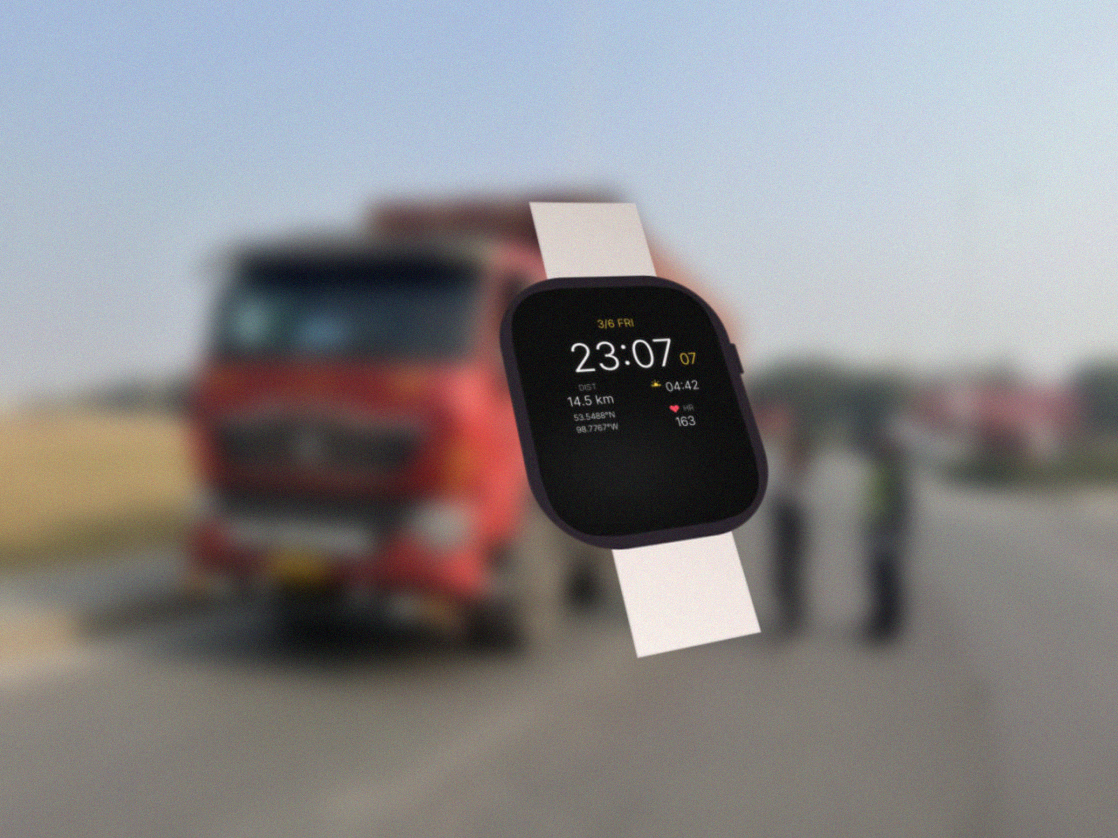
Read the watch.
23:07:07
